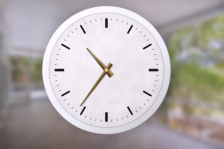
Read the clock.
10:36
